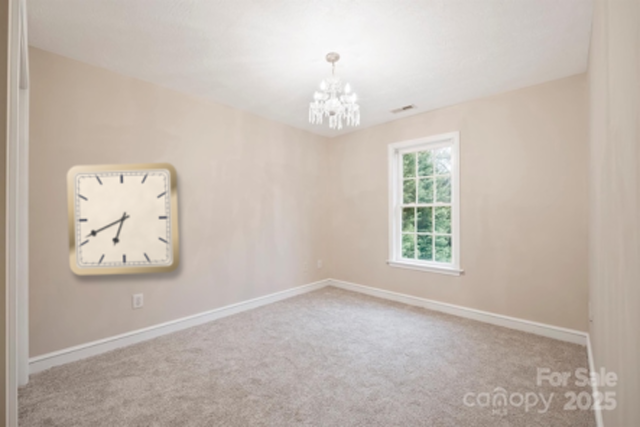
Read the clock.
6:41
